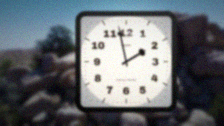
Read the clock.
1:58
